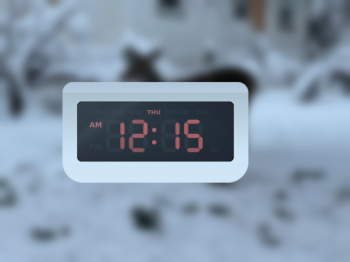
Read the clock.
12:15
